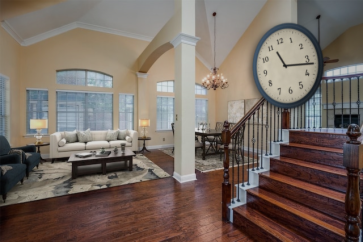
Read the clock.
11:17
